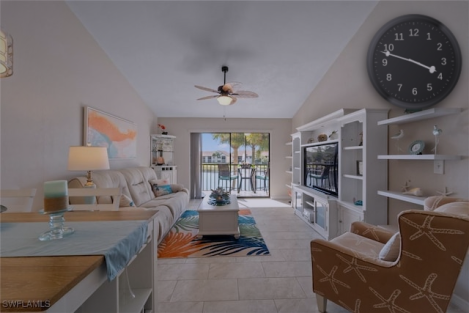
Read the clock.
3:48
